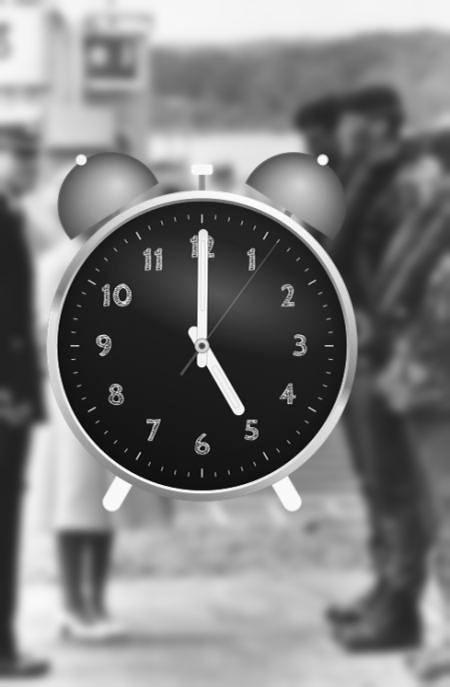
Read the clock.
5:00:06
